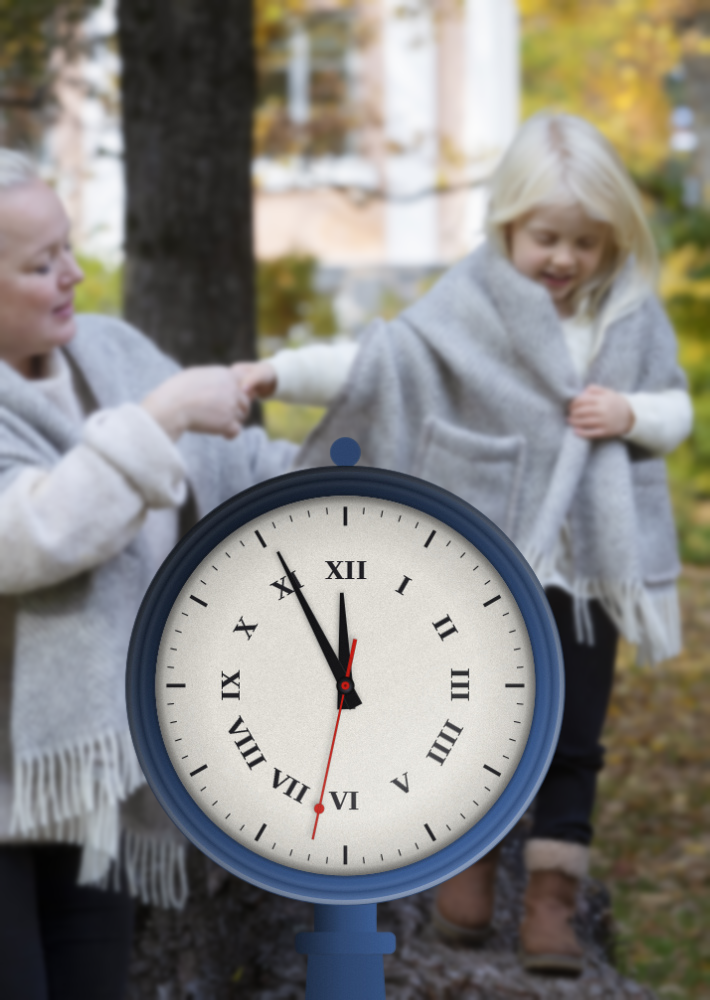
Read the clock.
11:55:32
